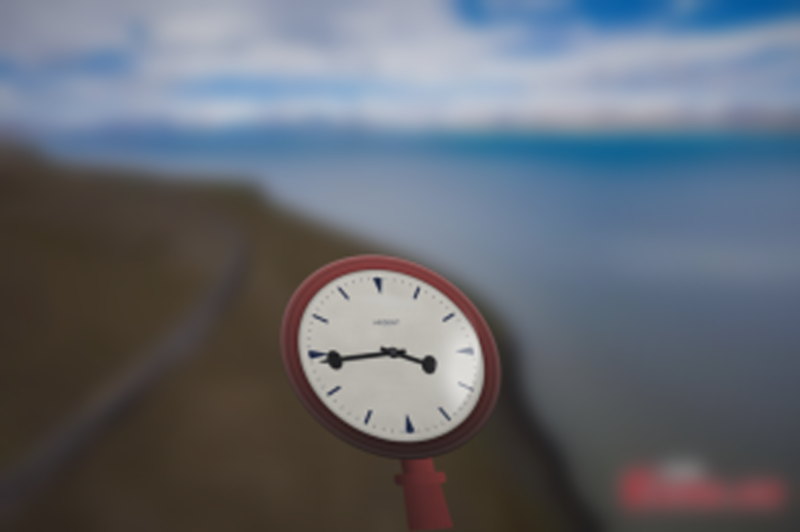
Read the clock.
3:44
